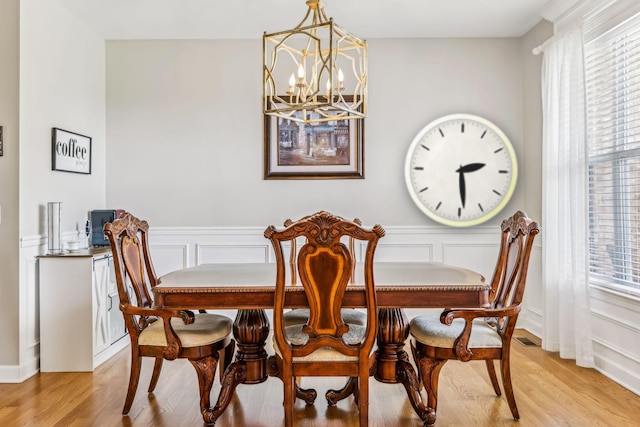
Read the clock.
2:29
